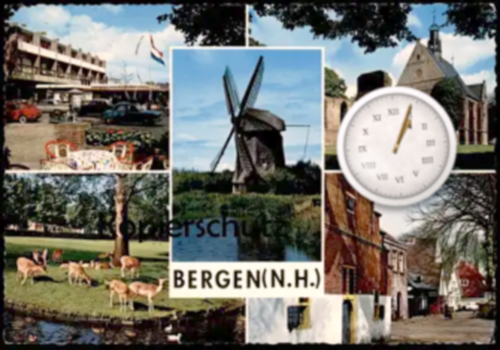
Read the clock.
1:04
